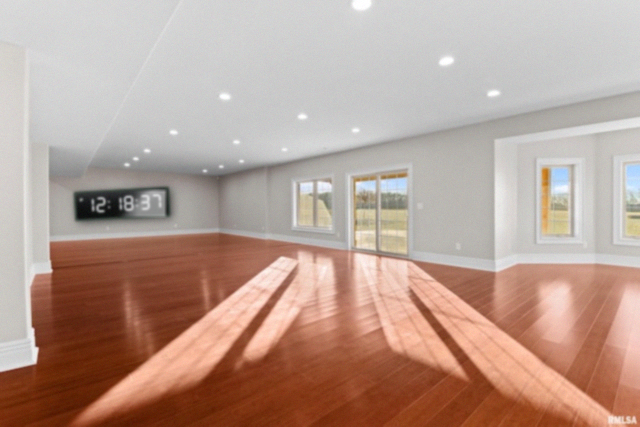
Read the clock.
12:18:37
